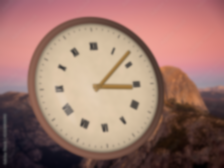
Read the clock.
3:08
